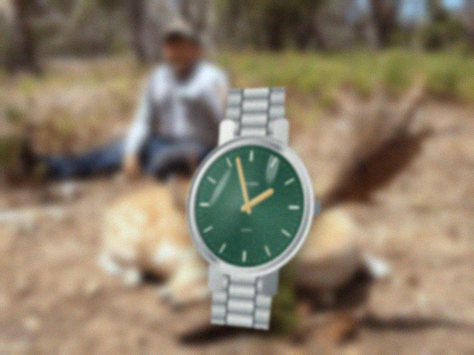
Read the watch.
1:57
